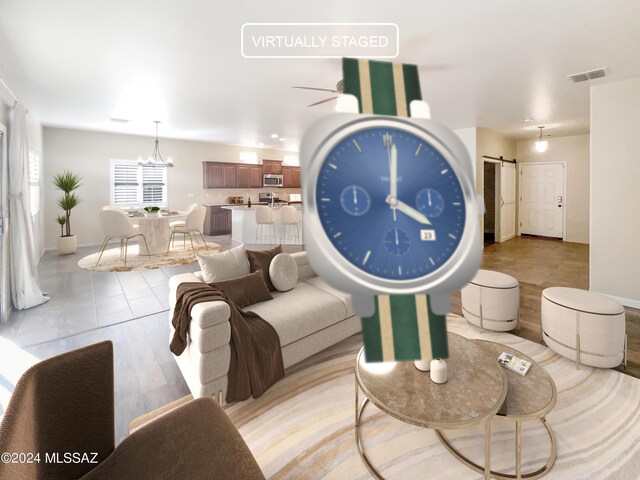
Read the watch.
4:01
